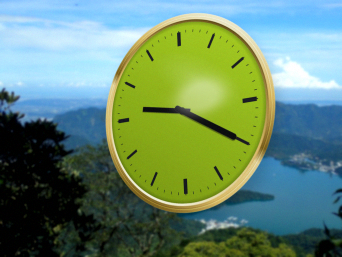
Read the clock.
9:20
